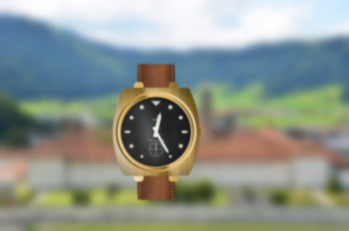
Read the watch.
12:25
